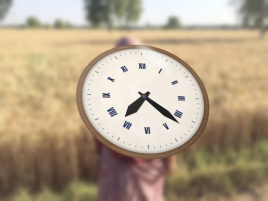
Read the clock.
7:22
